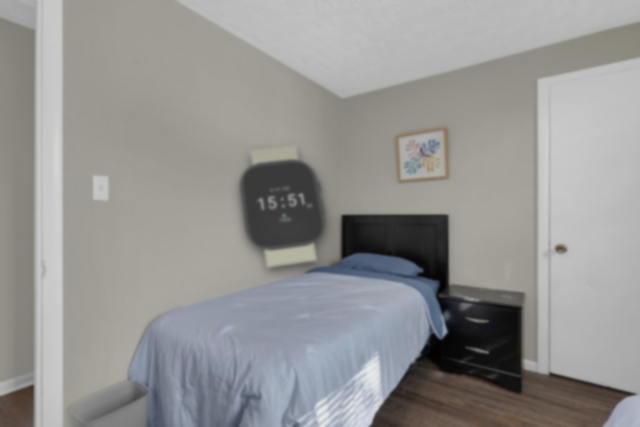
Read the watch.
15:51
